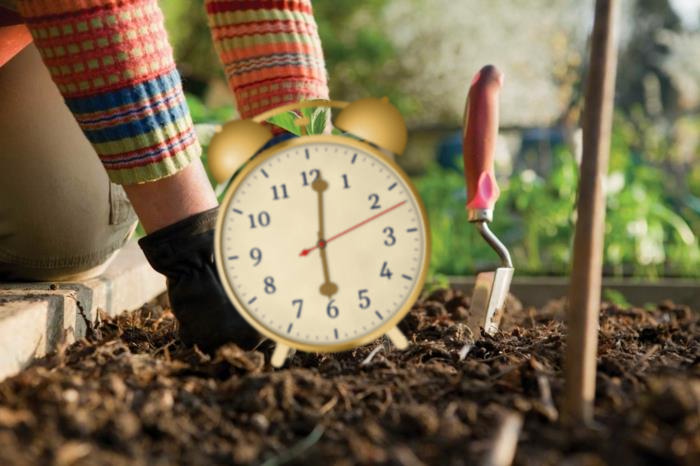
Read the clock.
6:01:12
